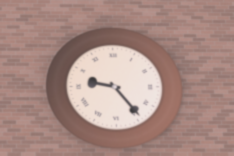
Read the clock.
9:24
